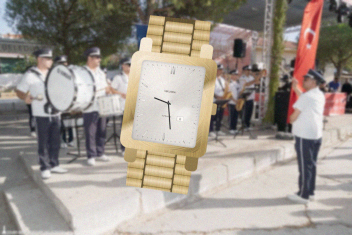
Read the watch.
9:28
